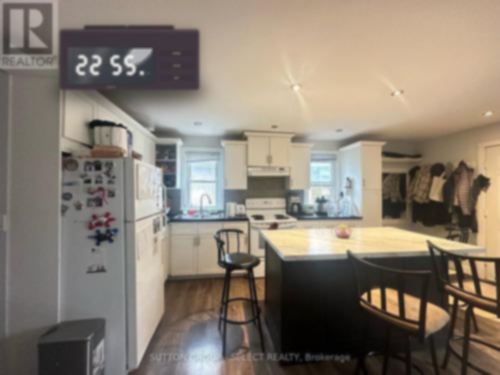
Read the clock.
22:55
